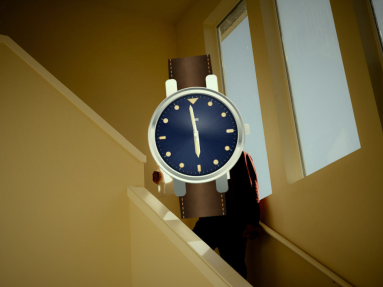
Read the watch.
5:59
